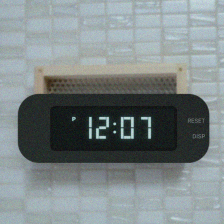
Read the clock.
12:07
